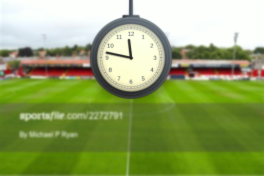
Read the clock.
11:47
